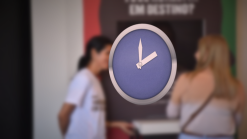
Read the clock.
2:00
